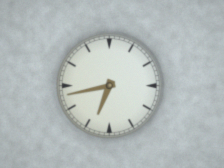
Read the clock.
6:43
